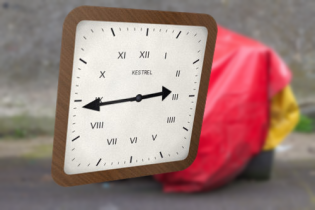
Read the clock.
2:44
